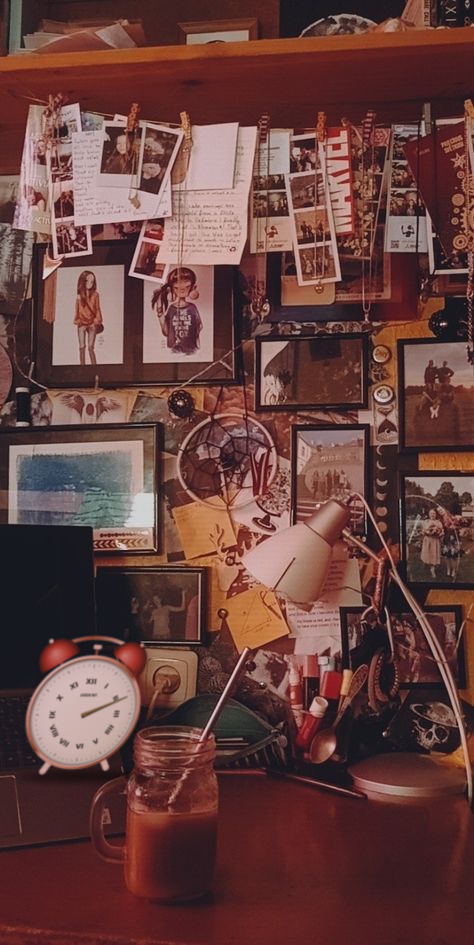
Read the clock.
2:11
